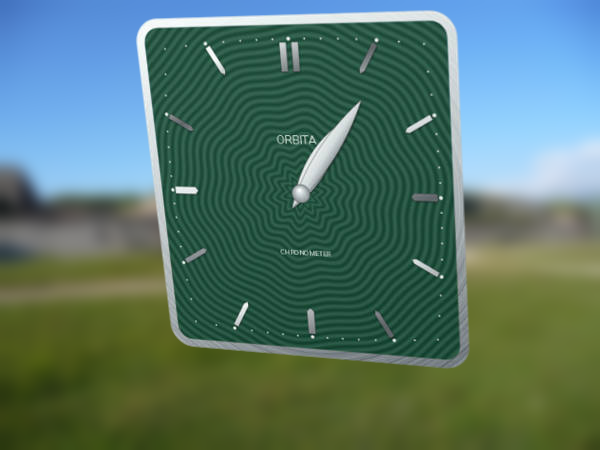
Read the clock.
1:06
